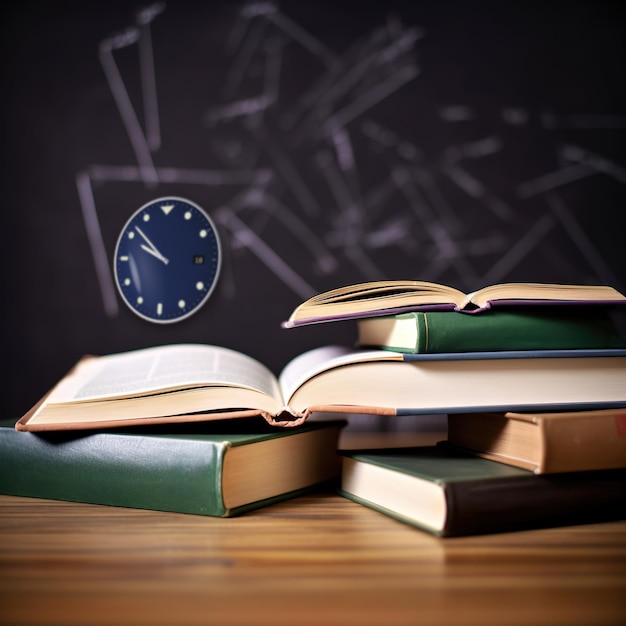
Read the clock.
9:52
